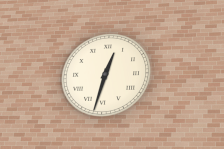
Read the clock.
12:32
